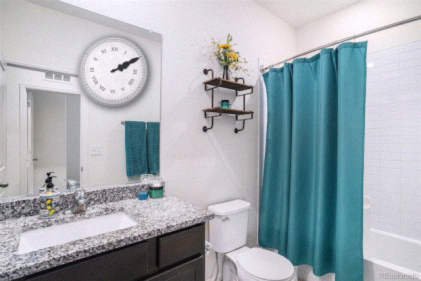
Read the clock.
2:10
